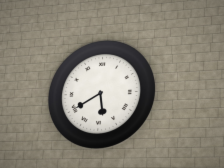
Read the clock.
5:40
